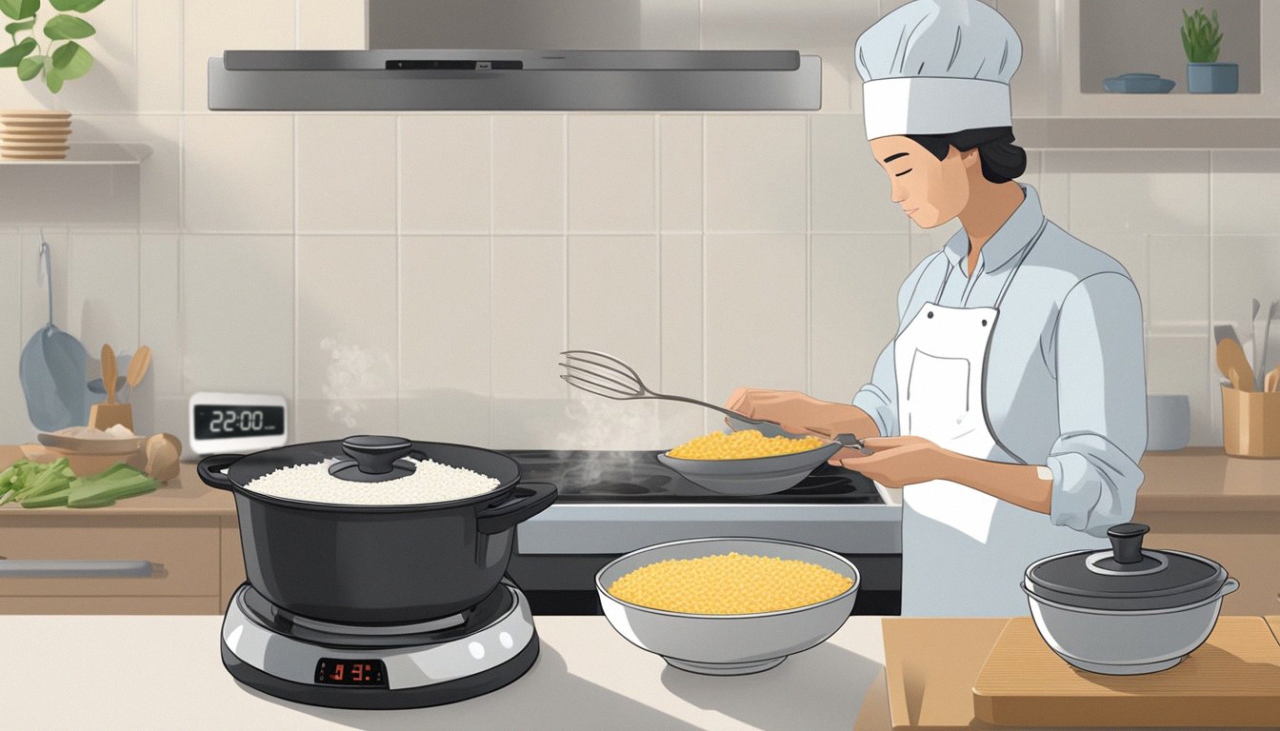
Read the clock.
22:00
